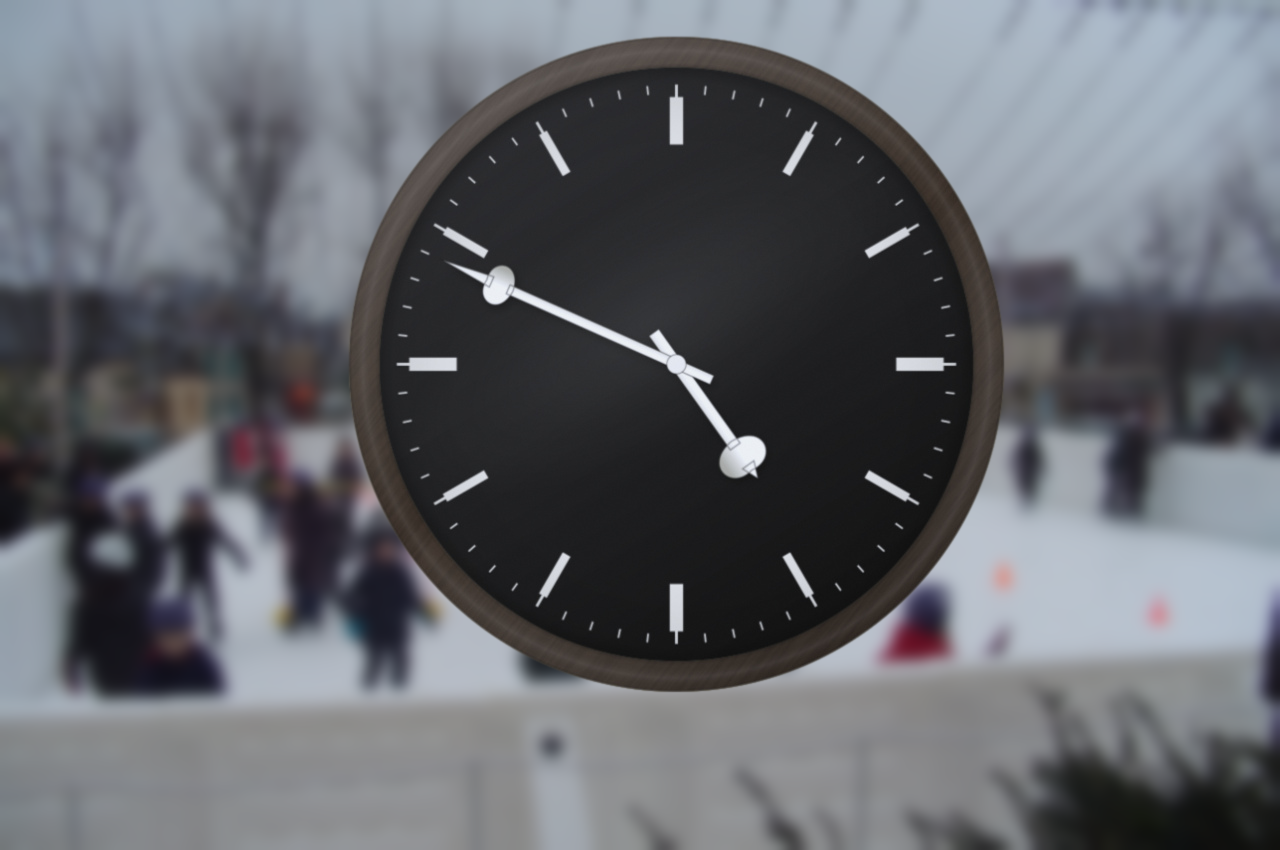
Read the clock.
4:49
